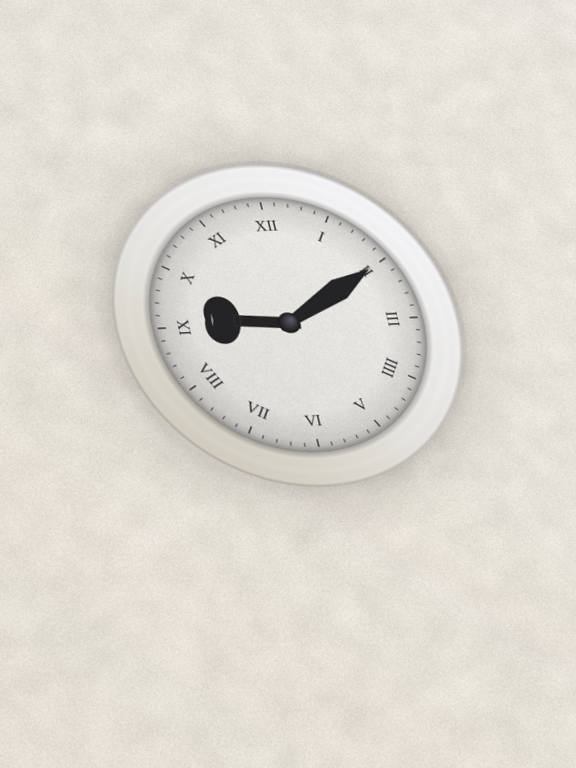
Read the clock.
9:10
